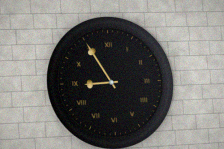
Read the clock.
8:55
